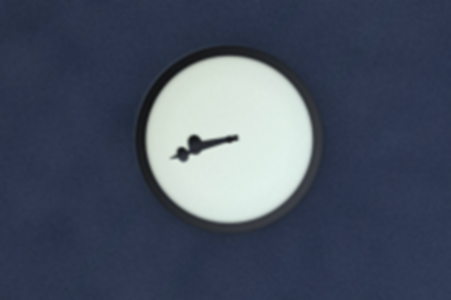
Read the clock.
8:42
